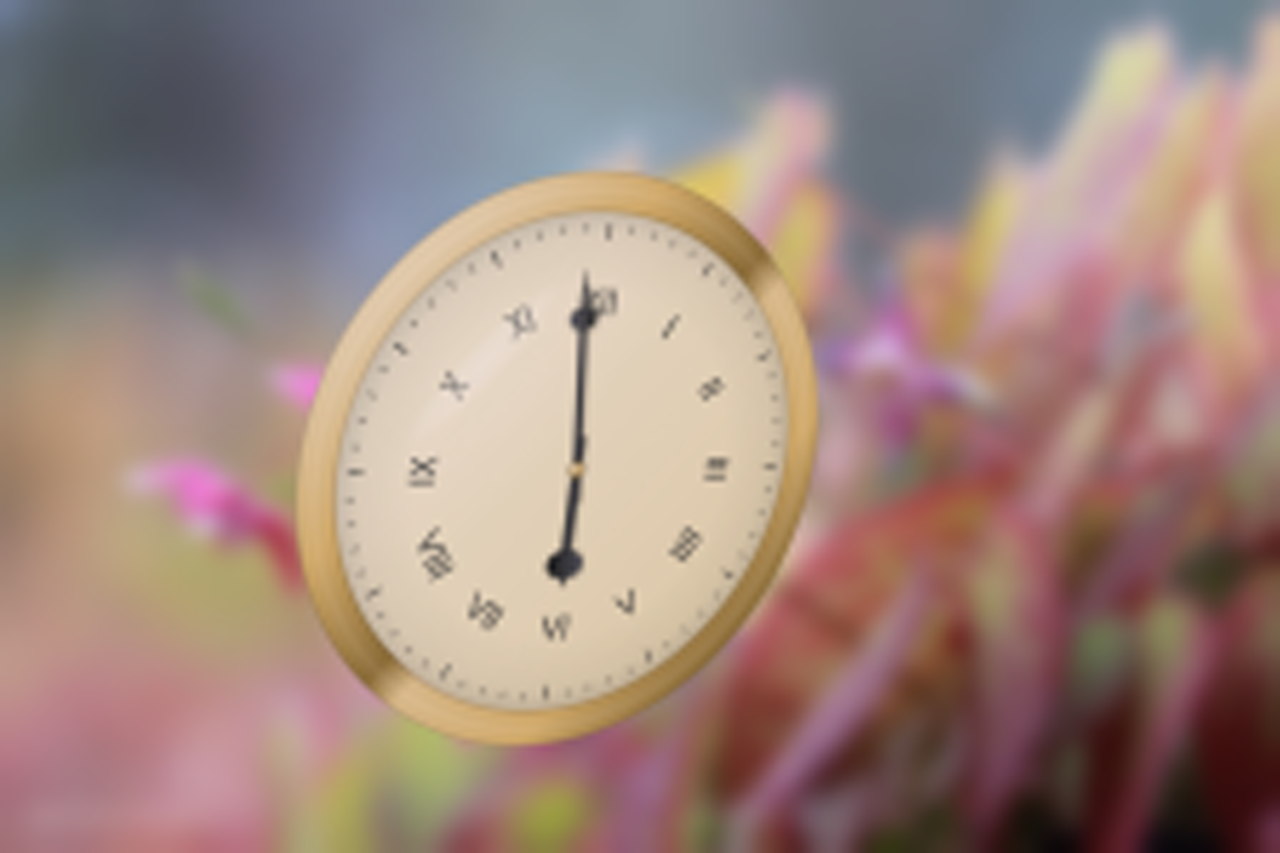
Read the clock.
5:59
